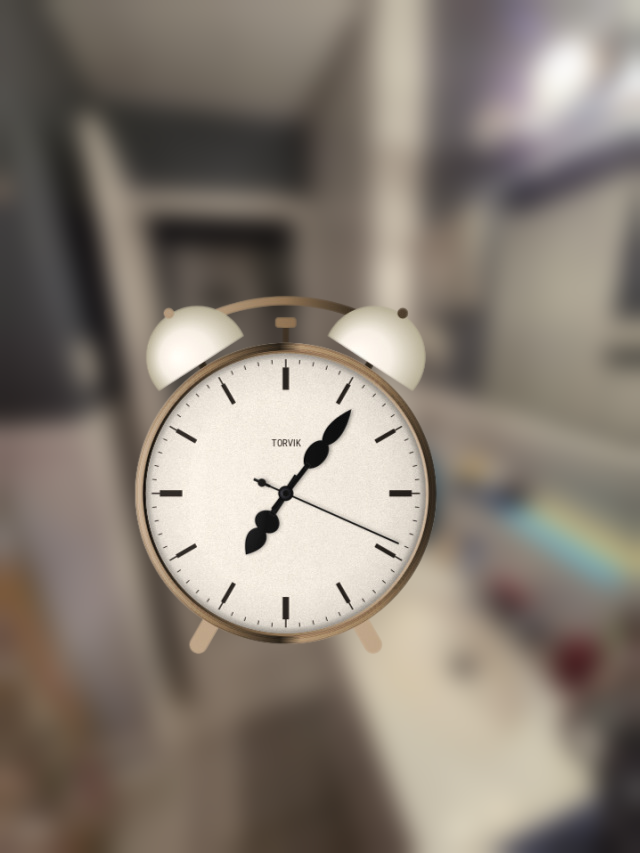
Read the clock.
7:06:19
